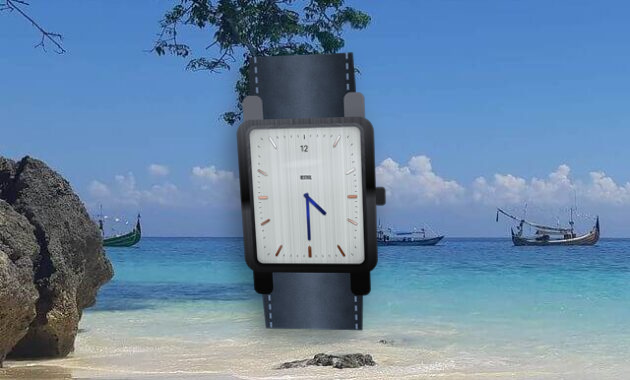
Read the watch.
4:30
